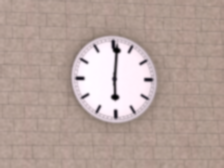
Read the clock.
6:01
